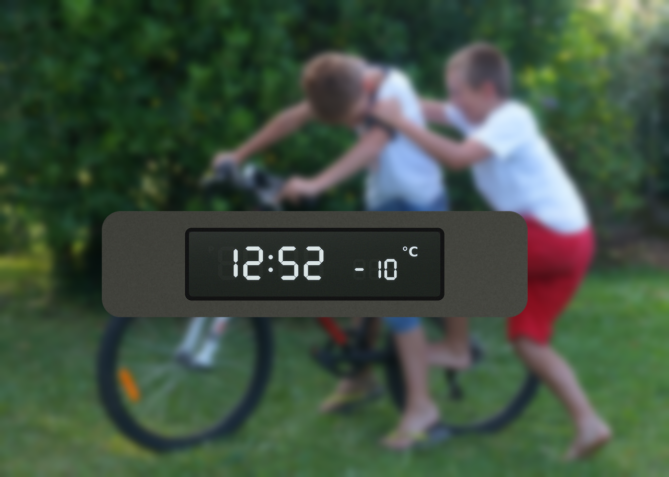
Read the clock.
12:52
